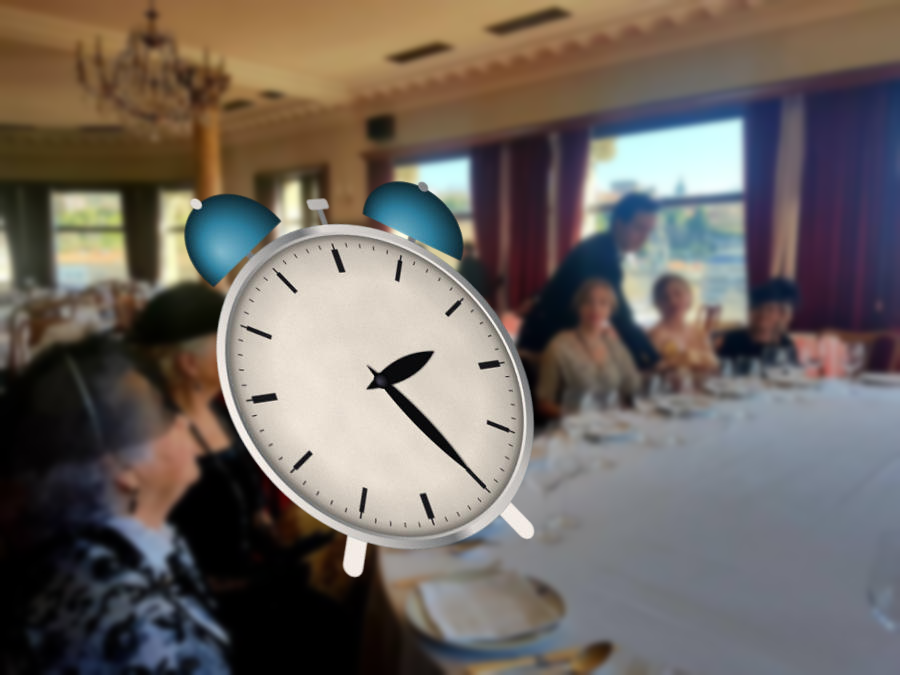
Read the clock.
2:25
